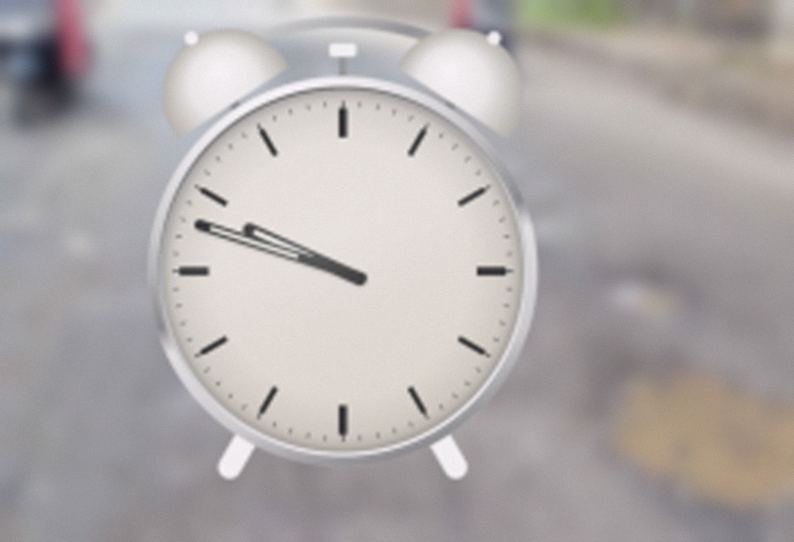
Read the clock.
9:48
